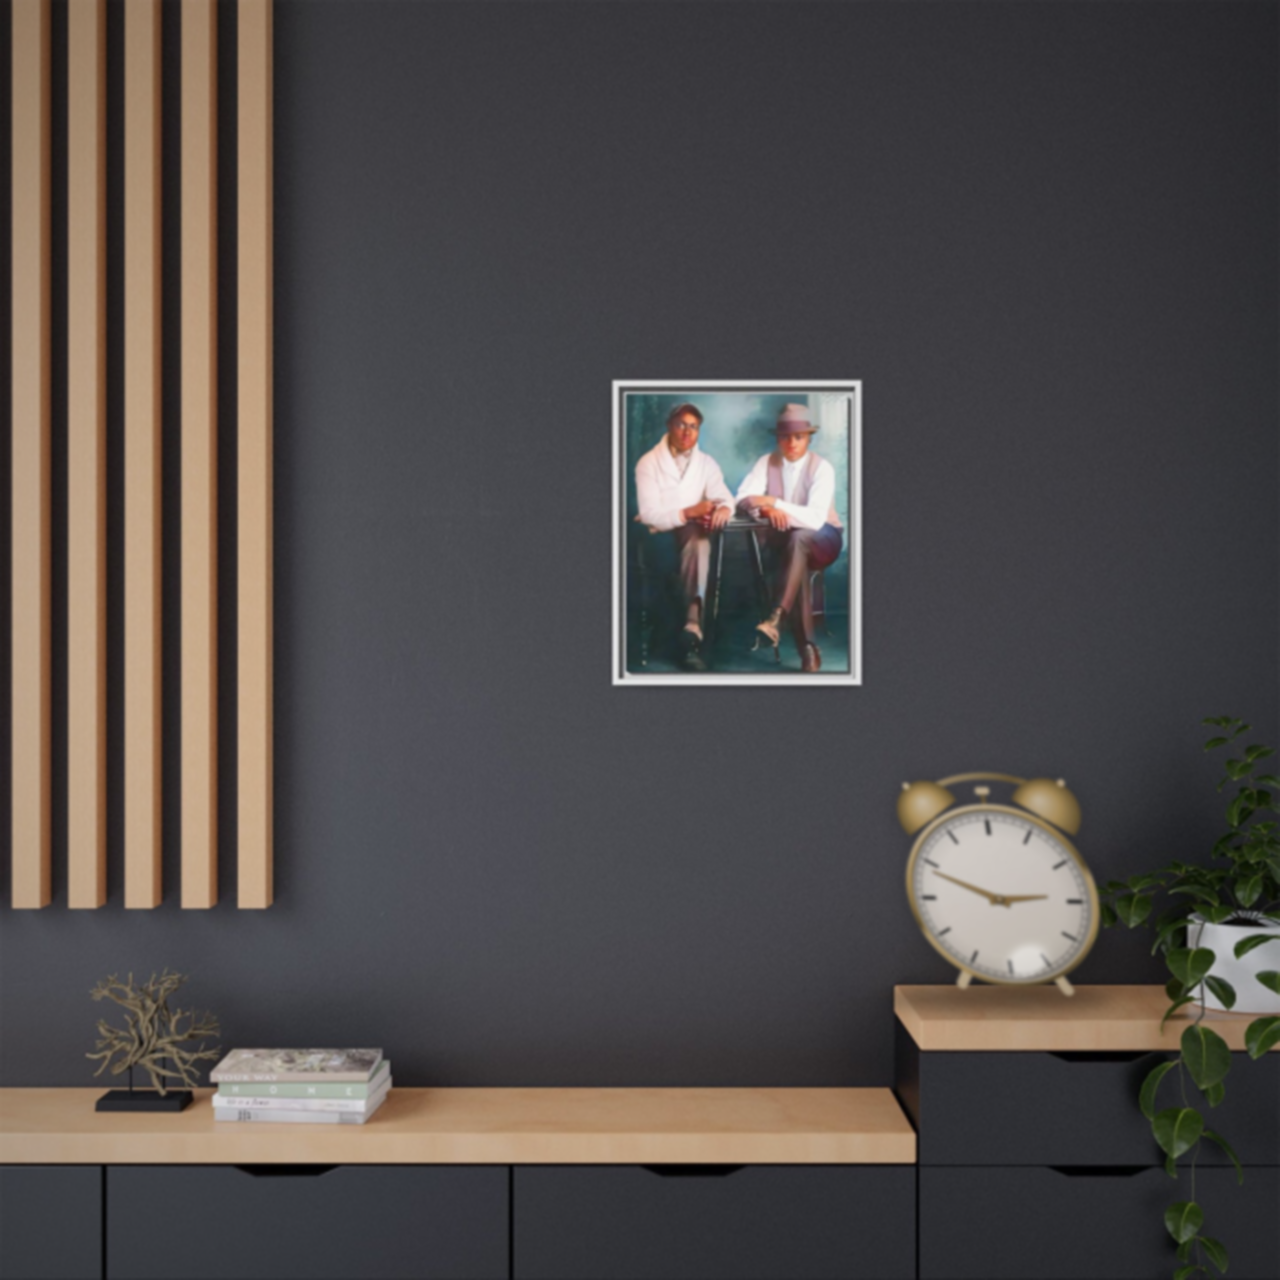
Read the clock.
2:49
